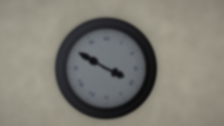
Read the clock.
3:50
